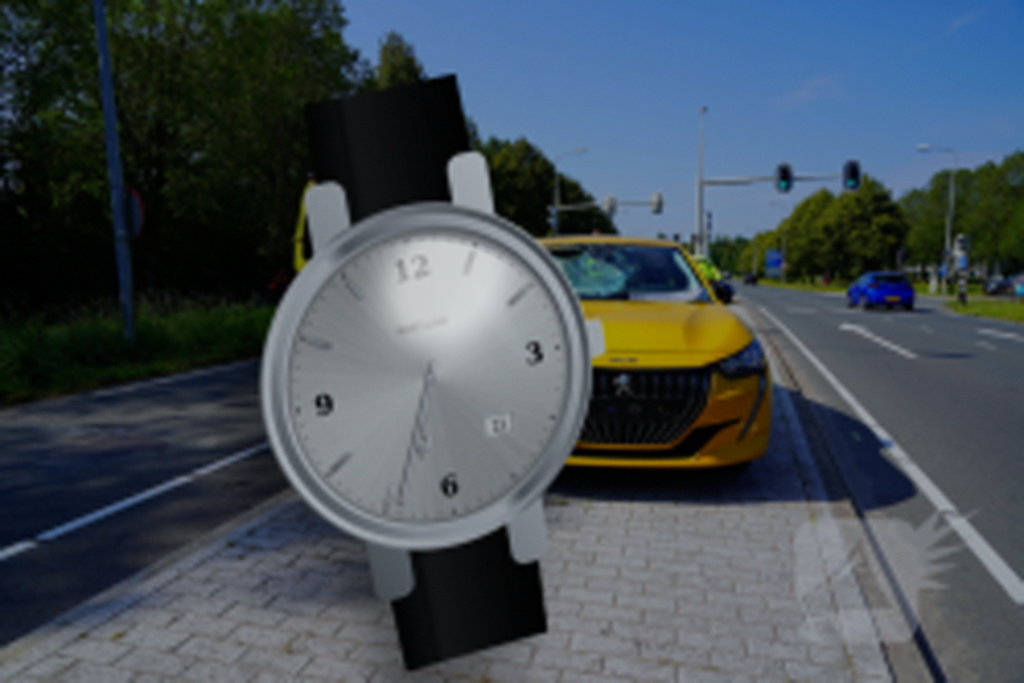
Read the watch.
6:34
